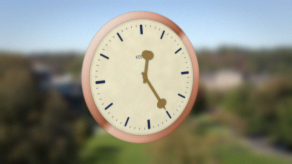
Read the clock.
12:25
